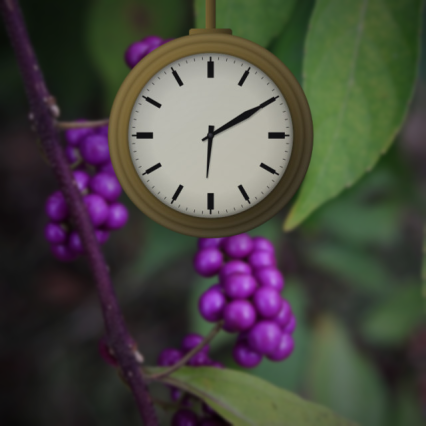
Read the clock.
6:10
